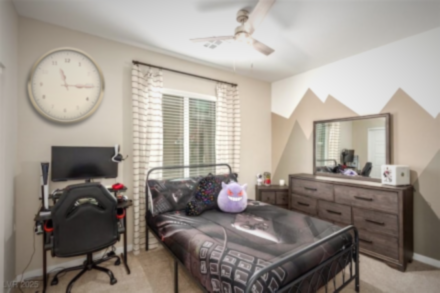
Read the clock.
11:15
